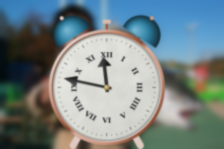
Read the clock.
11:47
